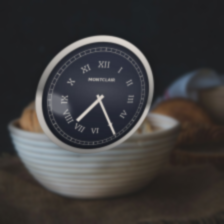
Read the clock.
7:25
